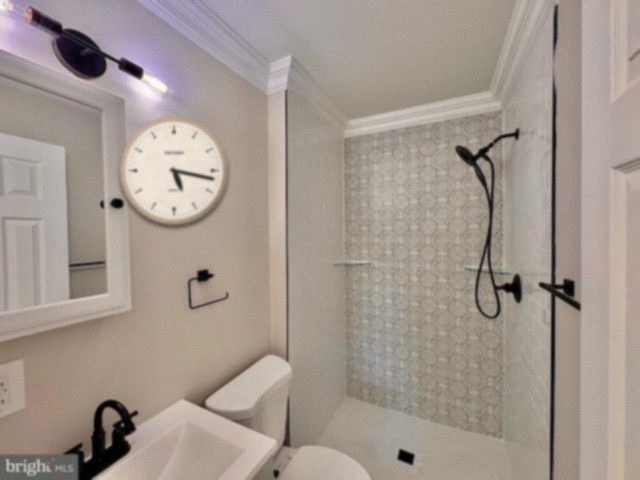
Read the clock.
5:17
